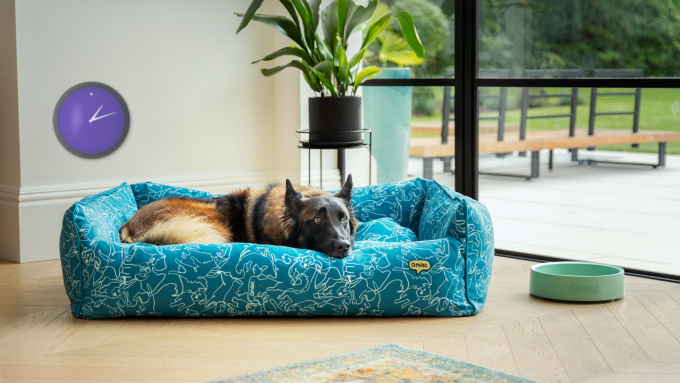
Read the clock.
1:12
